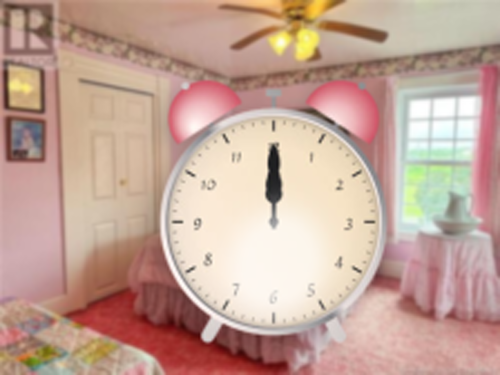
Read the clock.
12:00
